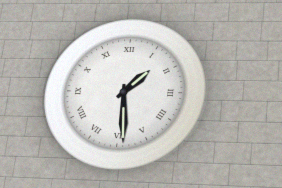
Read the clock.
1:29
